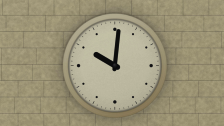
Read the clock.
10:01
